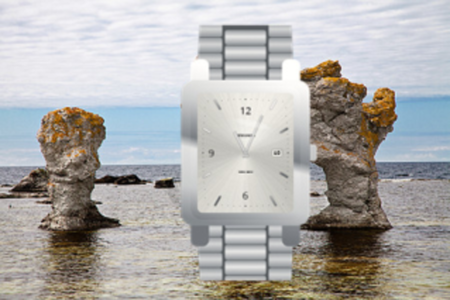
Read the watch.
11:04
